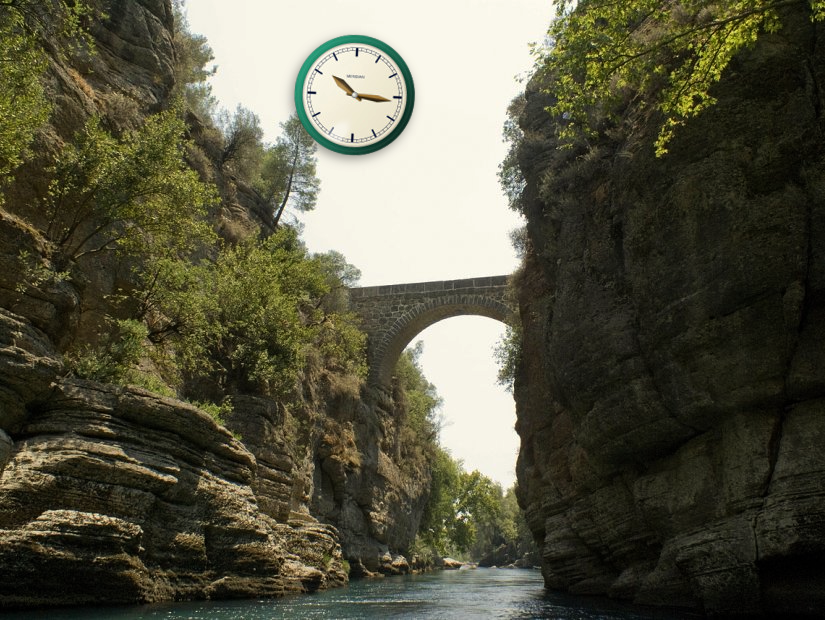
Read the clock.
10:16
